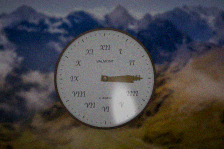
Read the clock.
3:15
